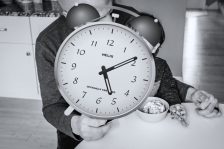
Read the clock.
5:09
